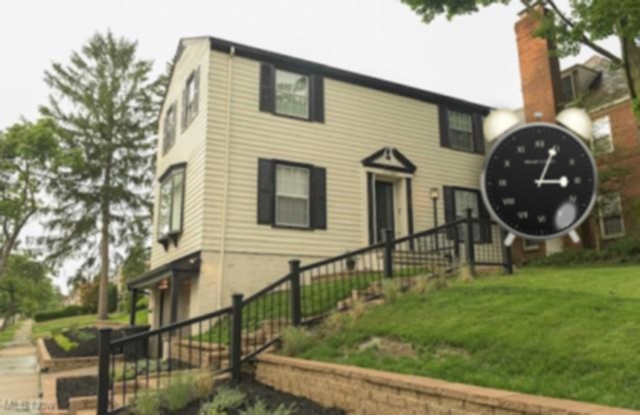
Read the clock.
3:04
